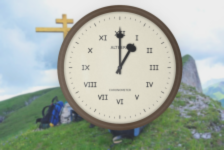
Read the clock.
1:00
